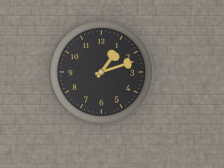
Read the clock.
1:12
